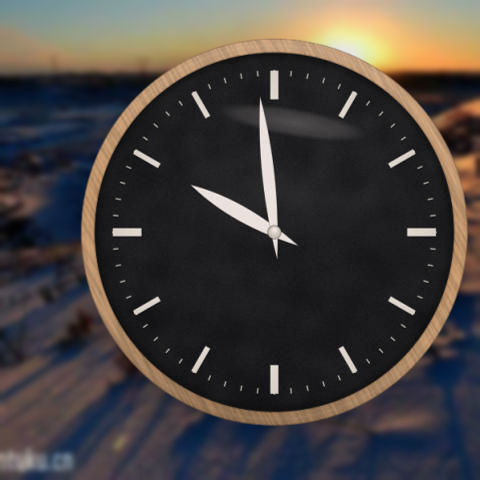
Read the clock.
9:59
